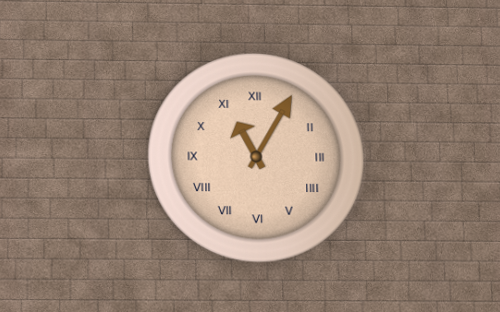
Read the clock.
11:05
